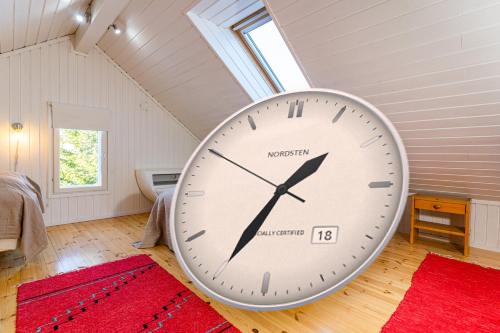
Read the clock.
1:34:50
